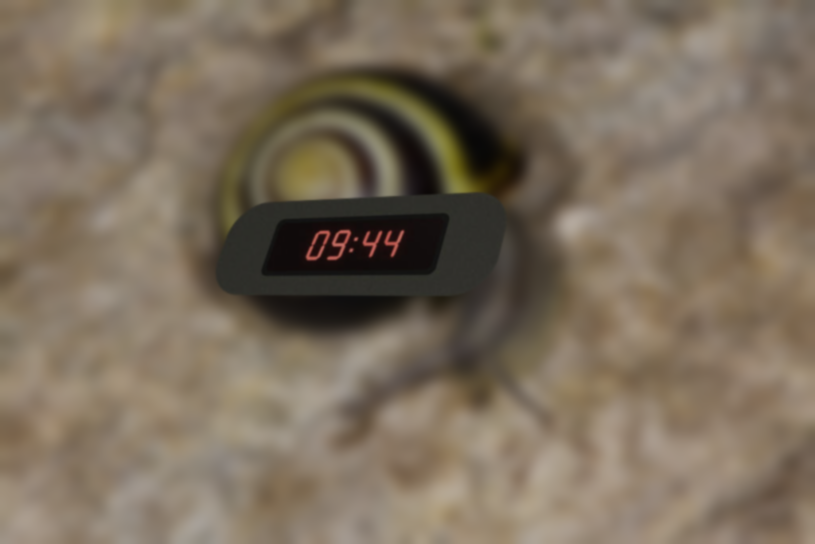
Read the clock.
9:44
